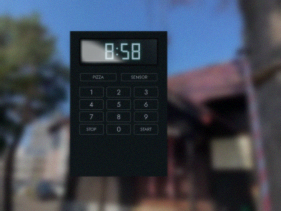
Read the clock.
8:58
